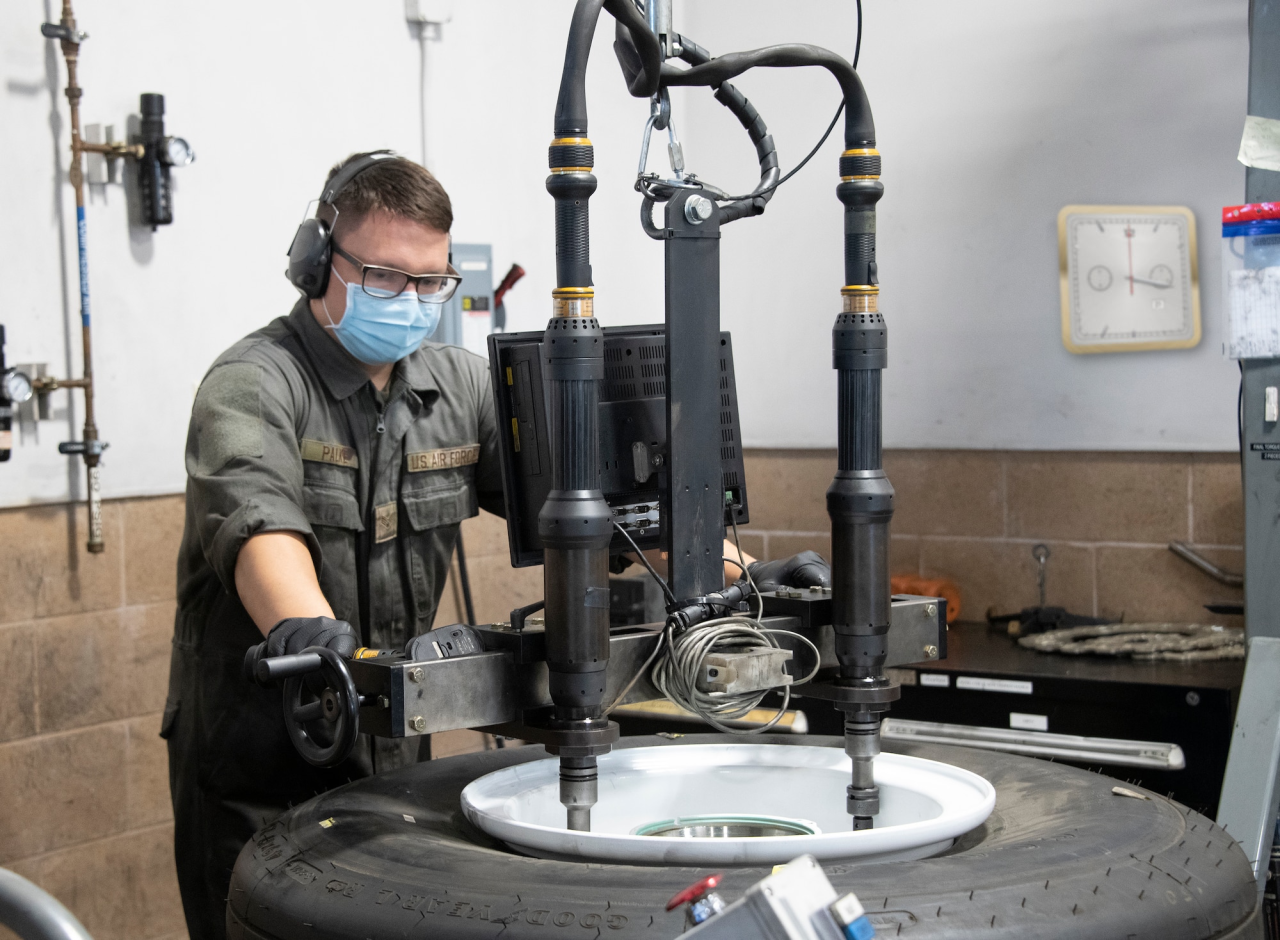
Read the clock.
3:17
